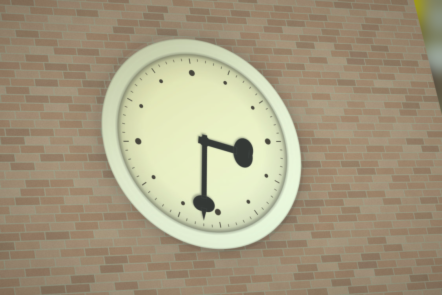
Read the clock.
3:32
